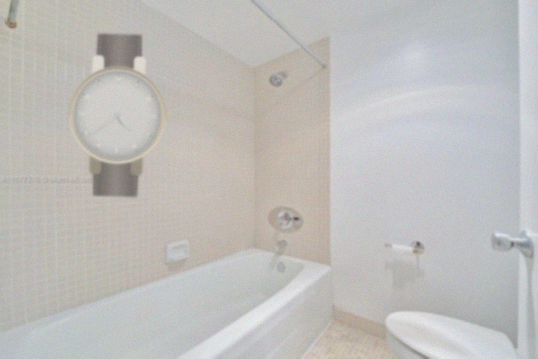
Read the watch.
4:39
